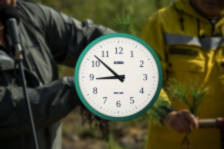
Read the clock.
8:52
